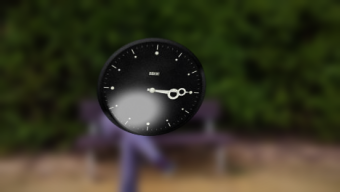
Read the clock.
3:15
